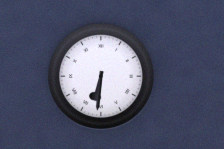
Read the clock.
6:31
